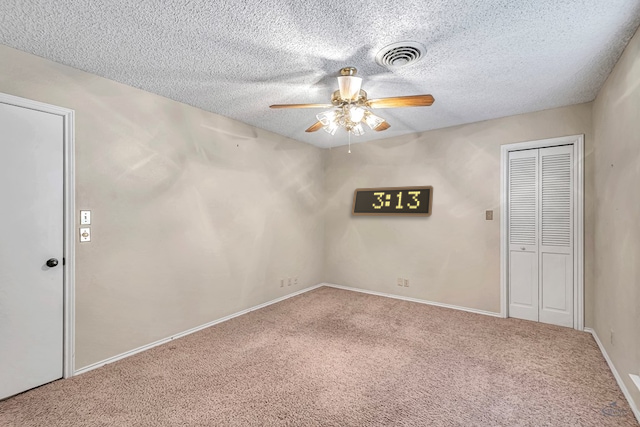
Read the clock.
3:13
